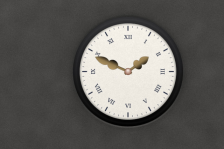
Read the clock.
1:49
